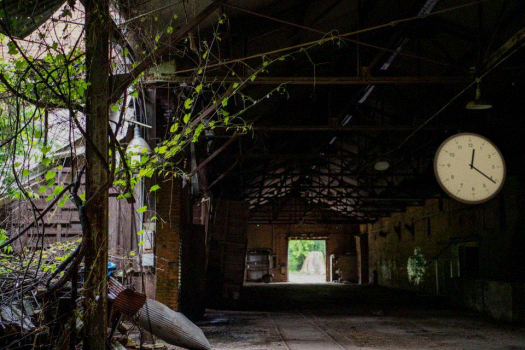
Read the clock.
12:21
